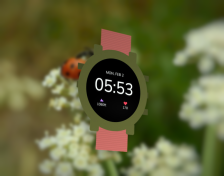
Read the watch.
5:53
